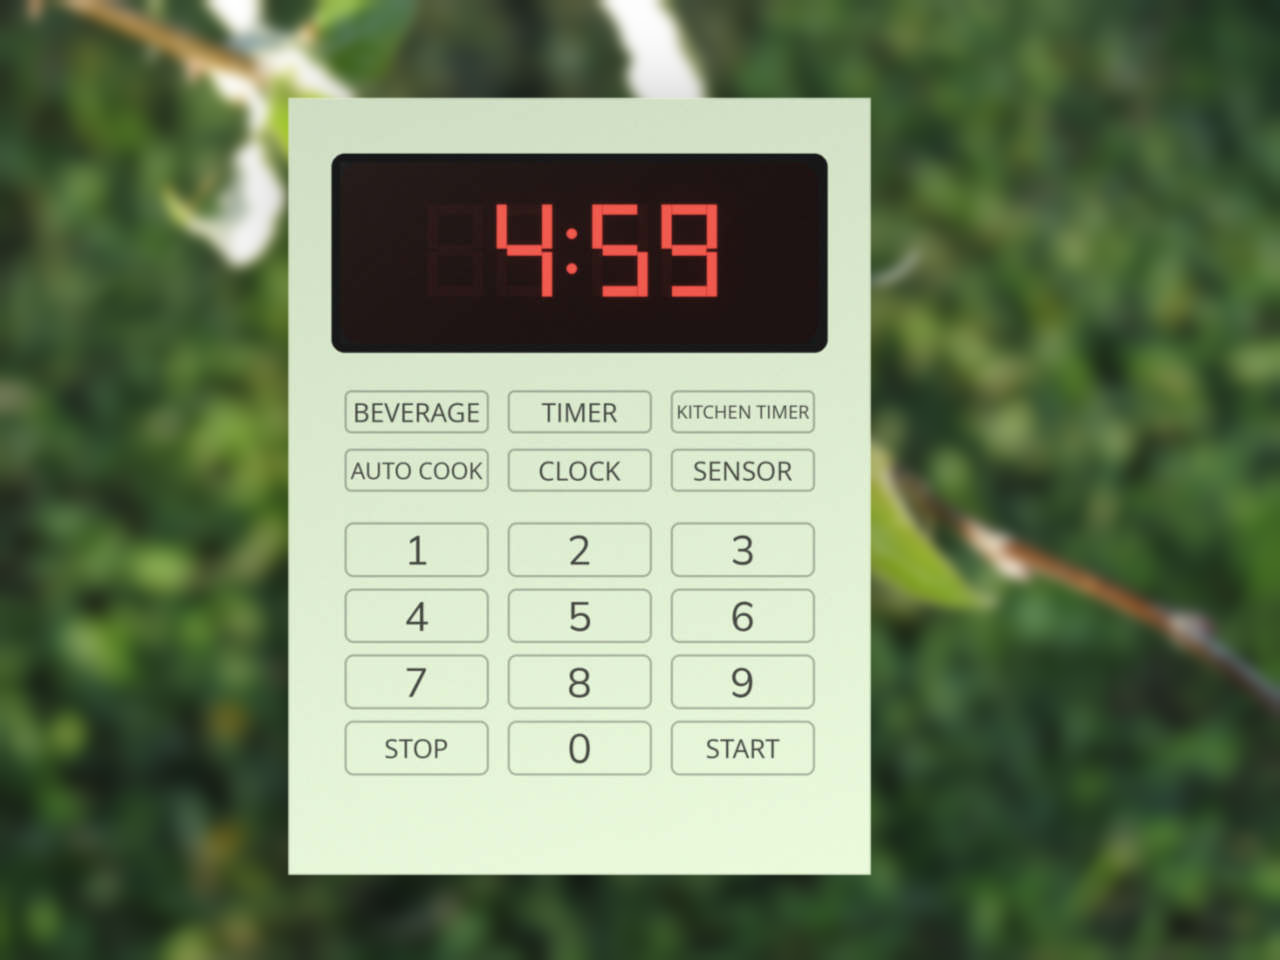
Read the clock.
4:59
